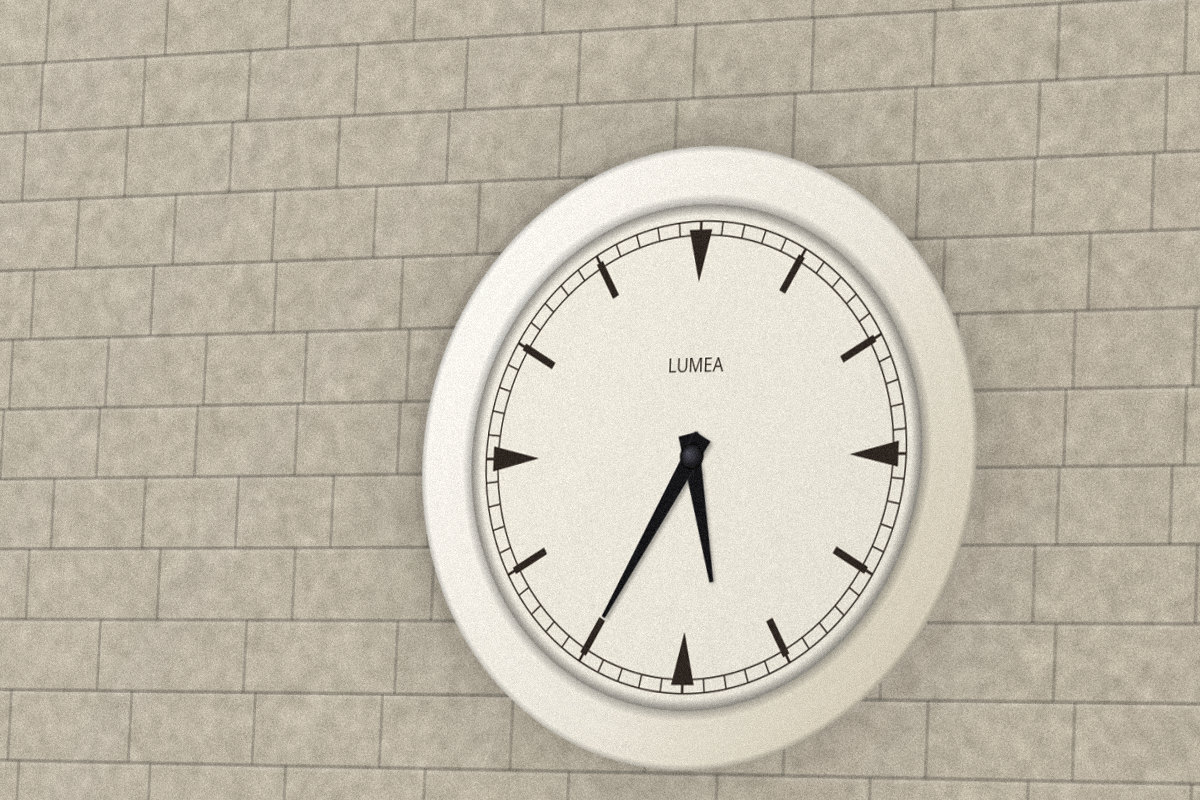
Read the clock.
5:35
